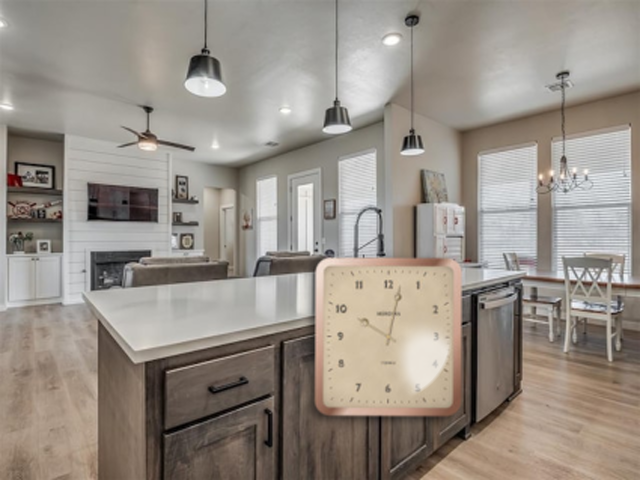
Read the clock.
10:02
